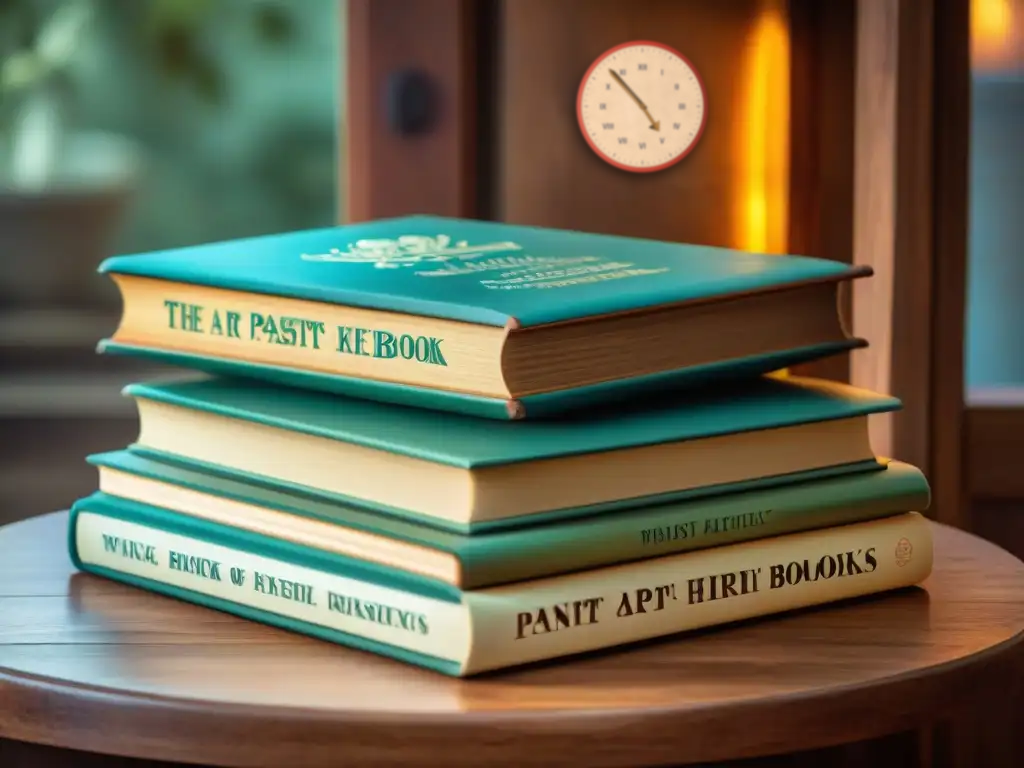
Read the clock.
4:53
